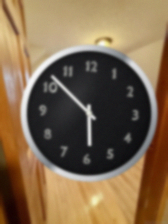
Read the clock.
5:52
